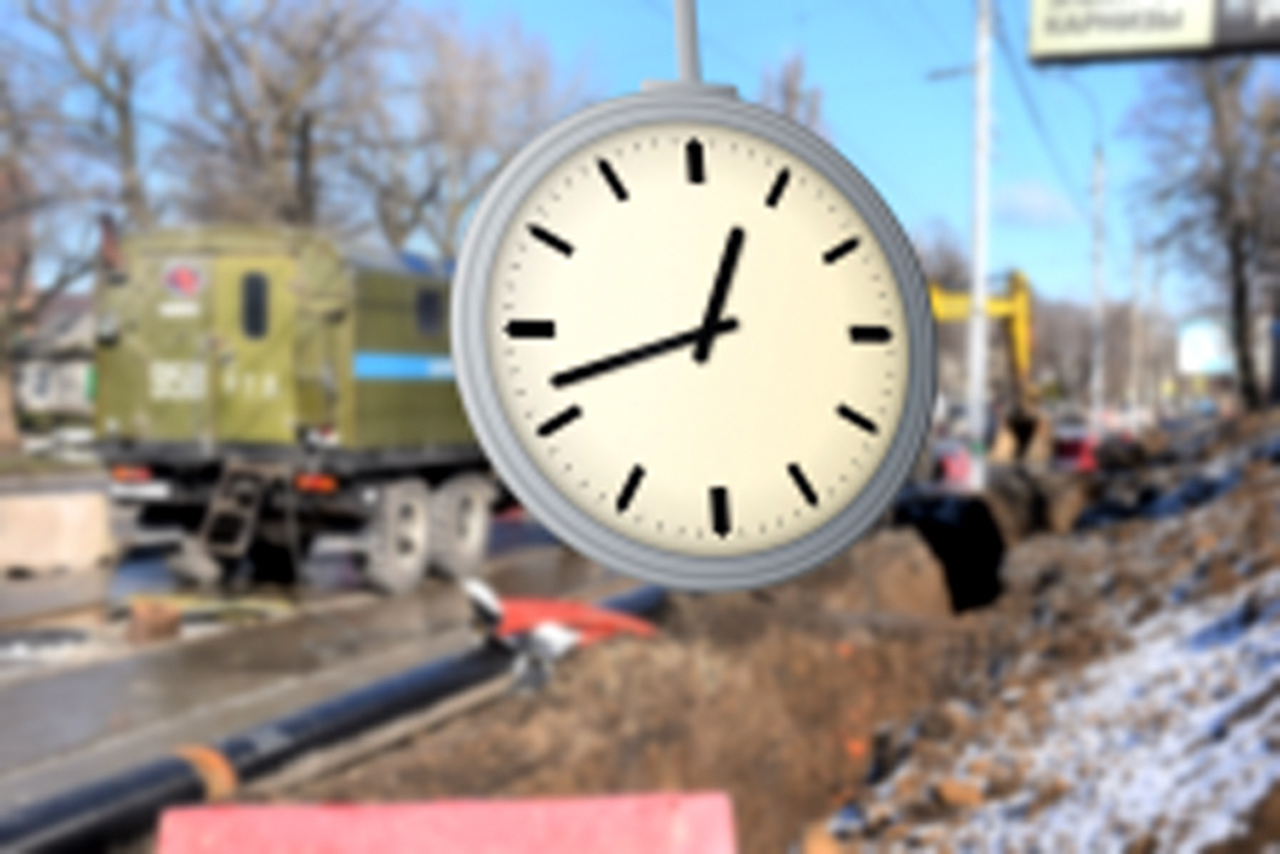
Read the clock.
12:42
